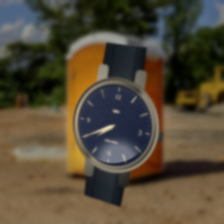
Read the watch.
7:40
